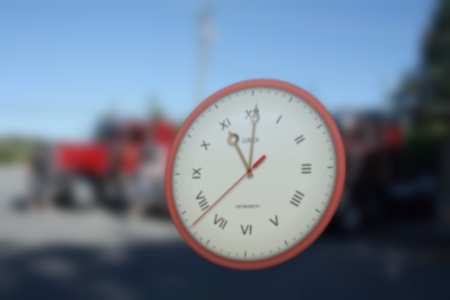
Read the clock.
11:00:38
